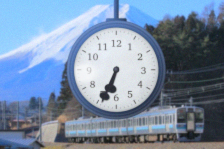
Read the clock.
6:34
